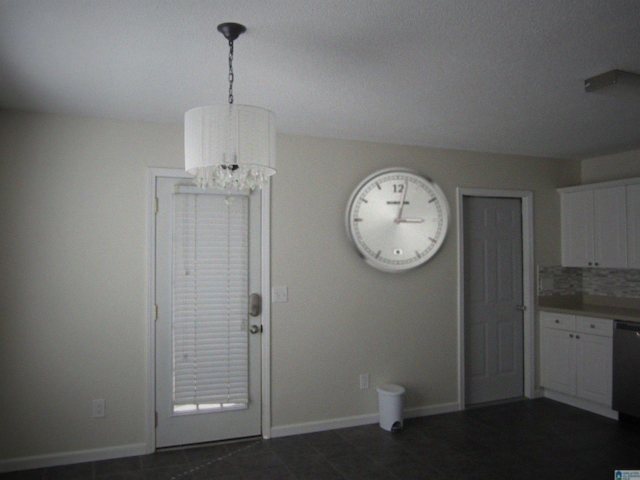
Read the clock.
3:02
